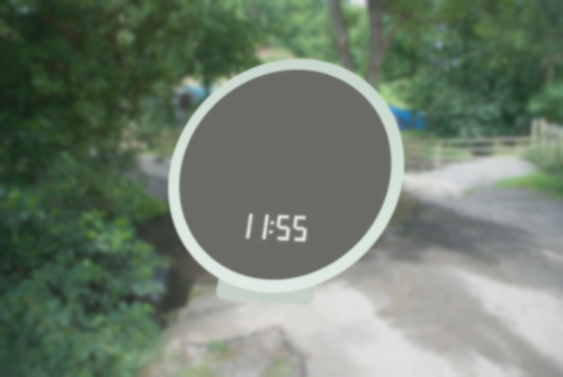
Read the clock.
11:55
